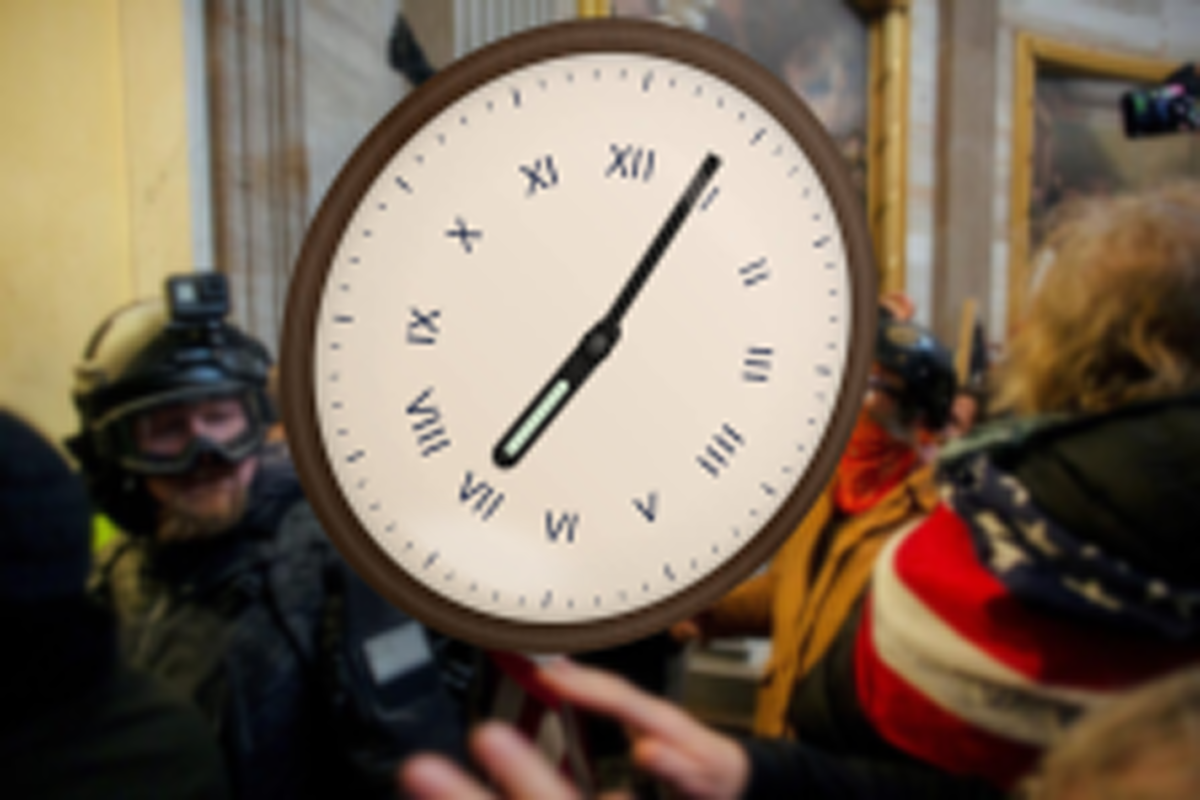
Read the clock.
7:04
